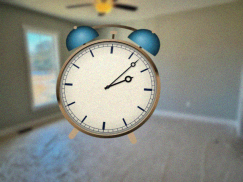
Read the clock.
2:07
